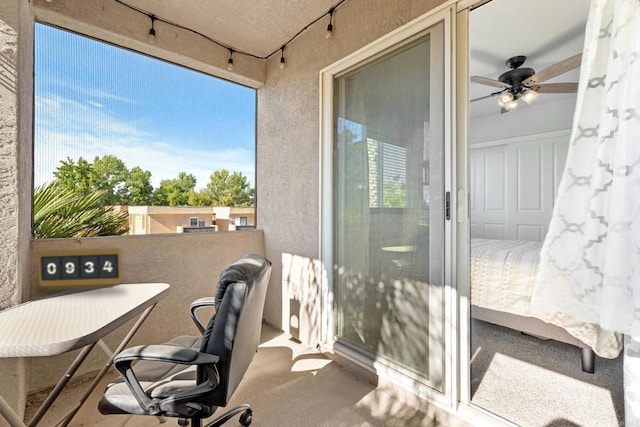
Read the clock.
9:34
